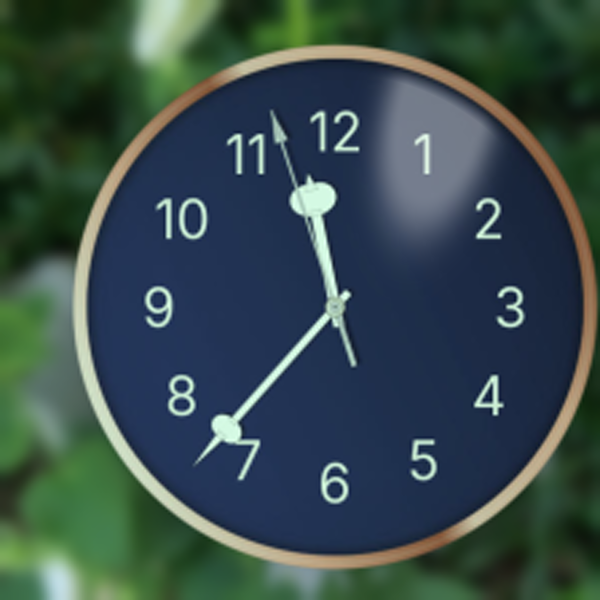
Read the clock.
11:36:57
